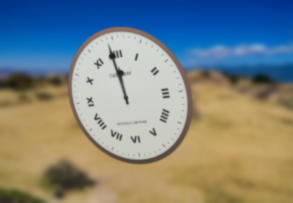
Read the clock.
11:59
